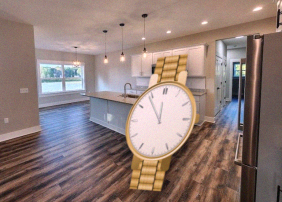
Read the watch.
11:54
